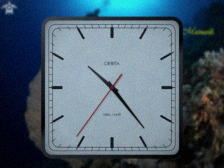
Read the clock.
10:23:36
